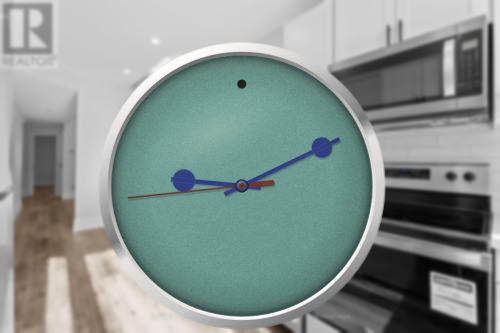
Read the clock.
9:10:44
